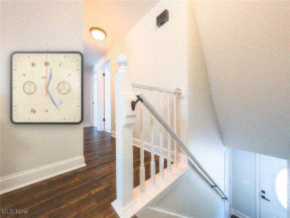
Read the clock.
12:25
